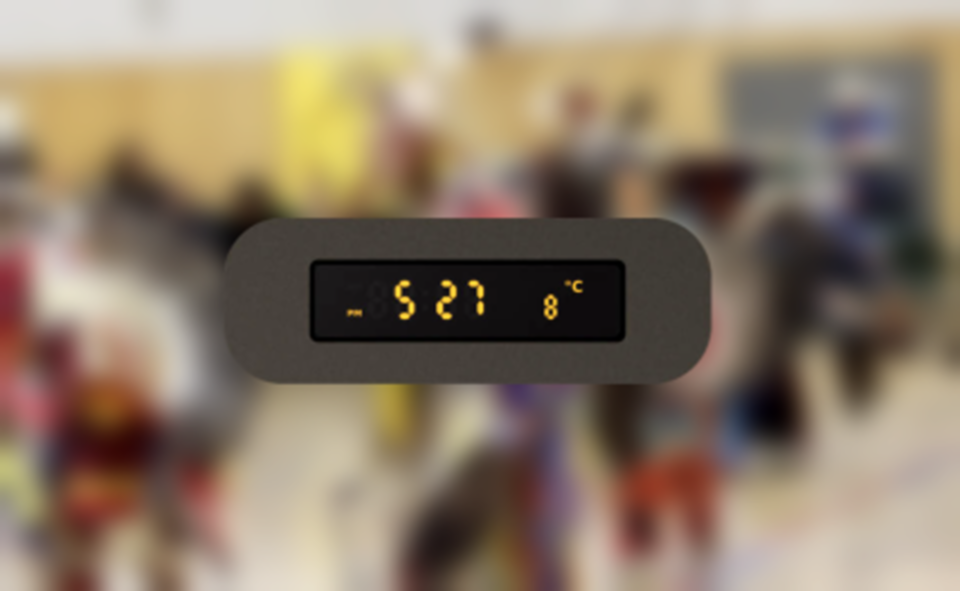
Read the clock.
5:27
